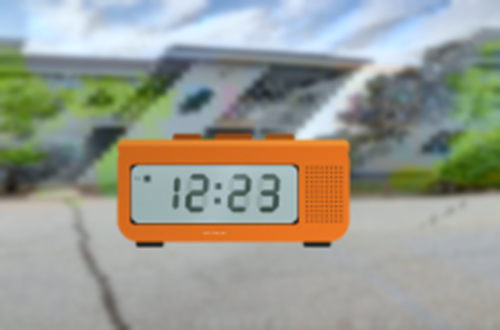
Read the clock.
12:23
